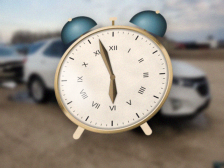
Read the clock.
5:57
